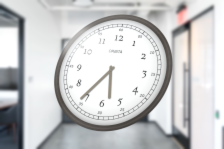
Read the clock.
5:36
